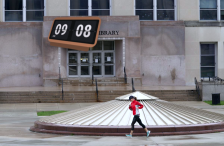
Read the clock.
9:08
